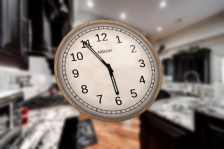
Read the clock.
5:55
